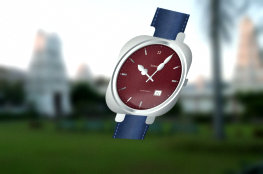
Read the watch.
10:05
